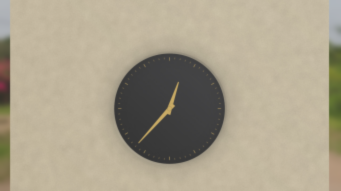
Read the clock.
12:37
